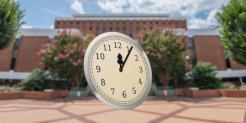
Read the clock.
12:06
